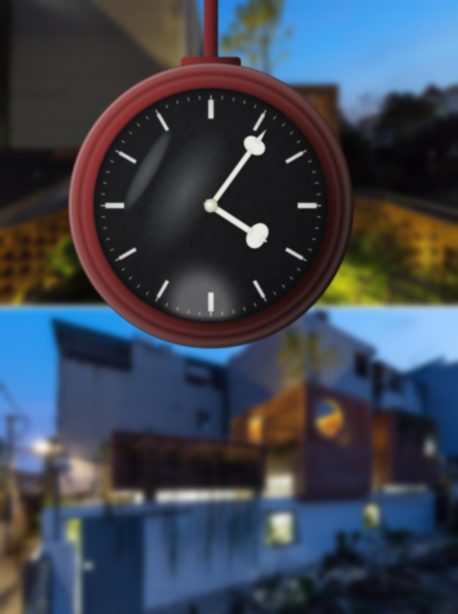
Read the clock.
4:06
